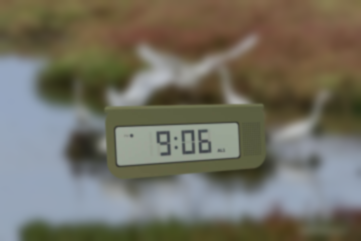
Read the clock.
9:06
